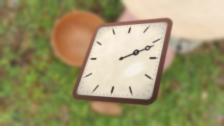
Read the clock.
2:11
